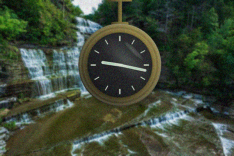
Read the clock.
9:17
